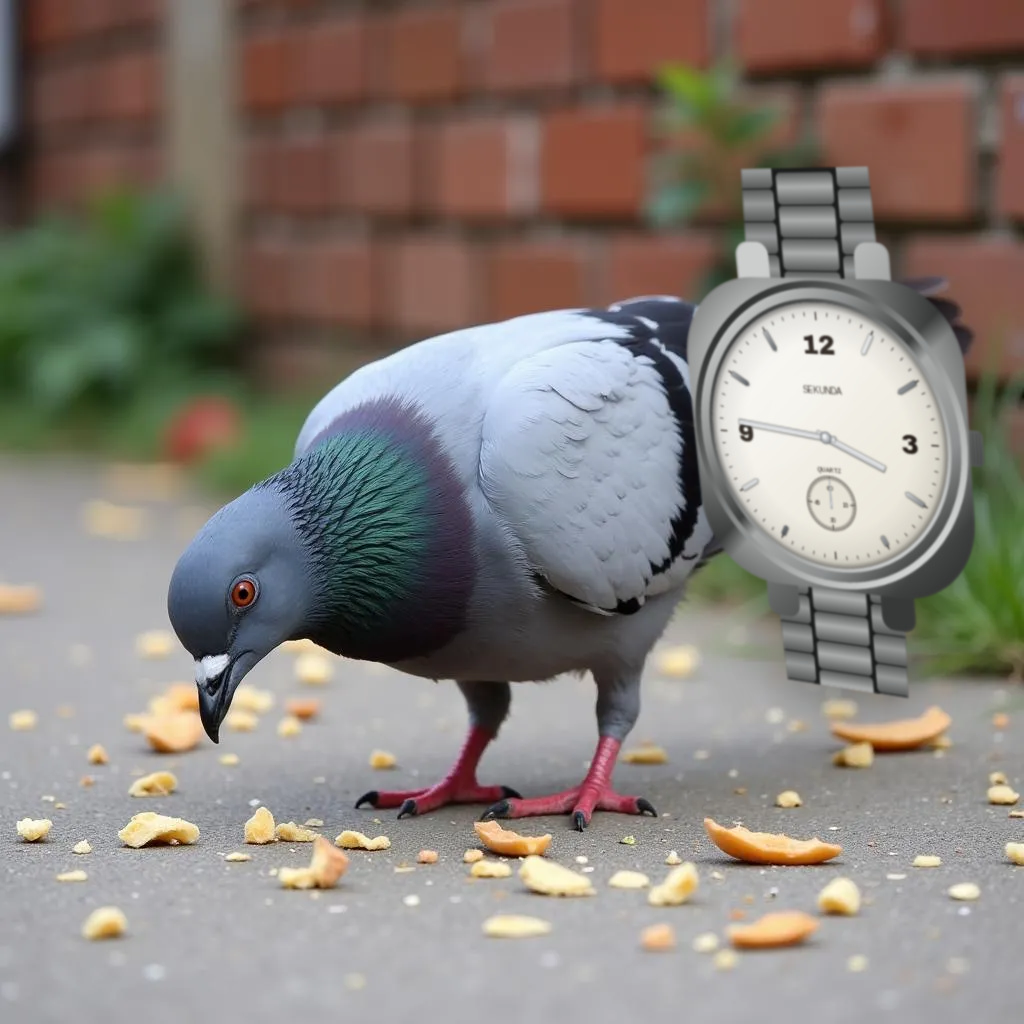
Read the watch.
3:46
